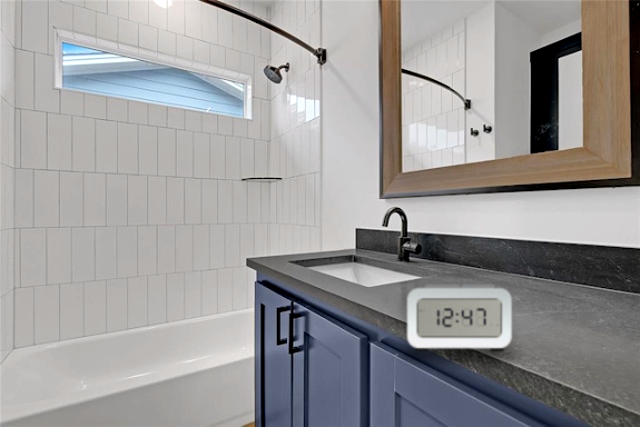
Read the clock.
12:47
